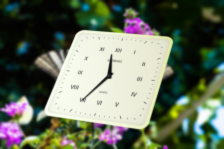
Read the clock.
11:35
